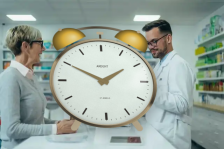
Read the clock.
1:50
